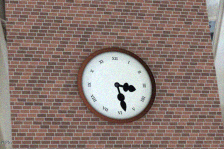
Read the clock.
3:28
